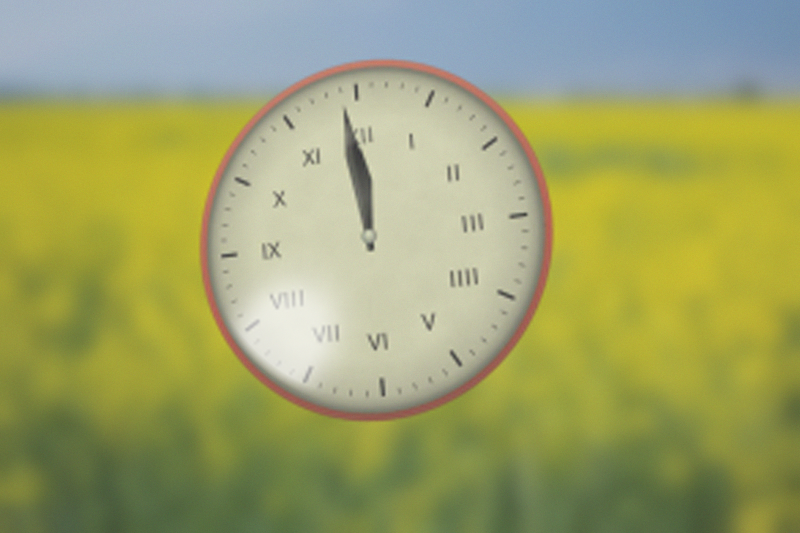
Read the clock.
11:59
